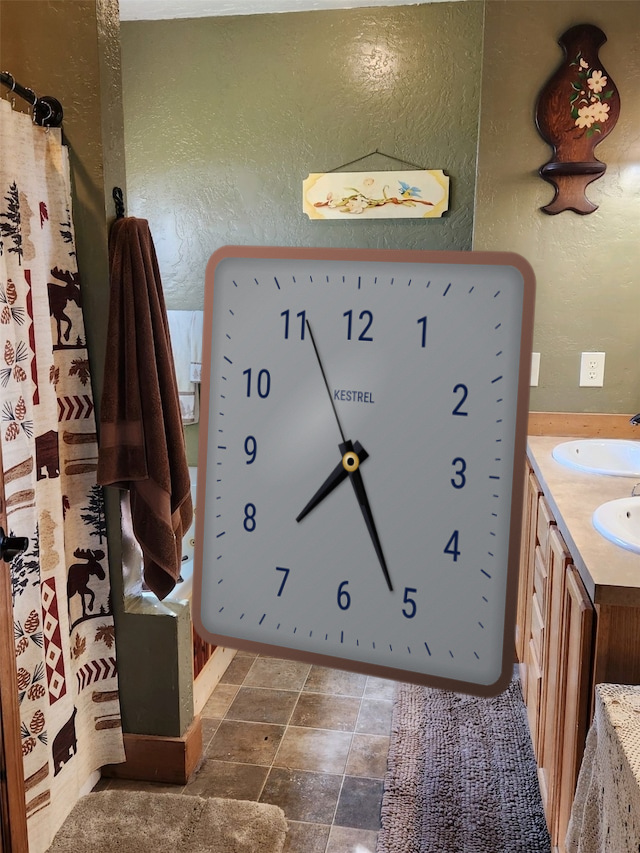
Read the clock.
7:25:56
